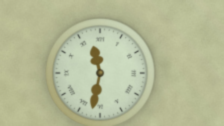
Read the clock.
11:32
